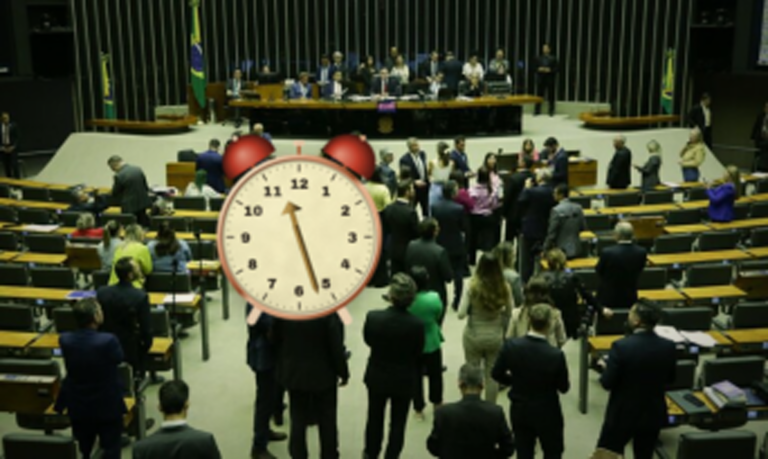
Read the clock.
11:27
